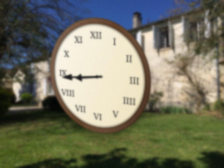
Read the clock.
8:44
